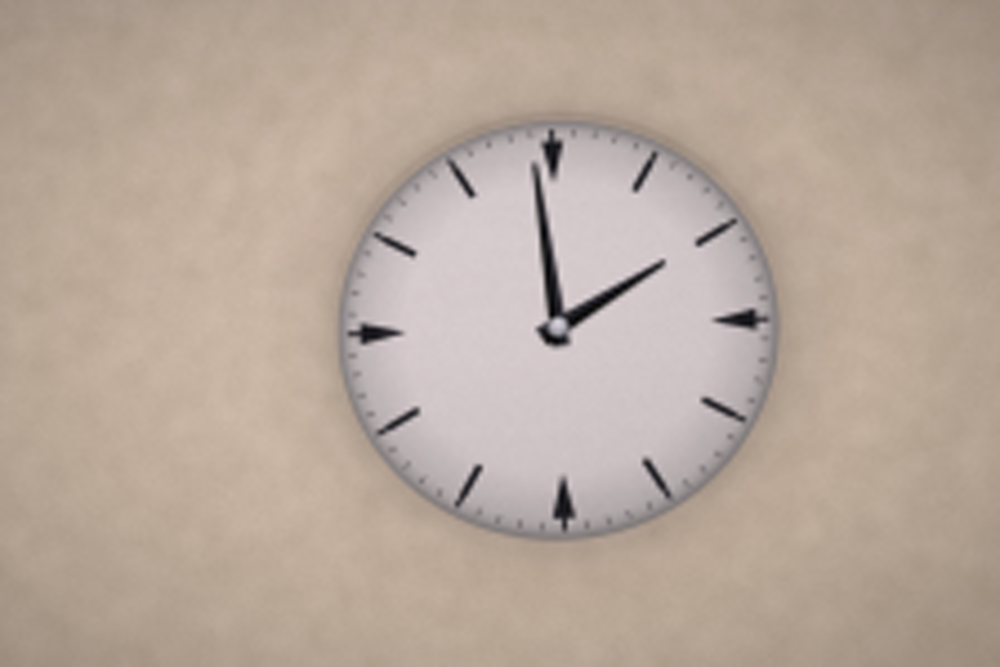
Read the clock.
1:59
